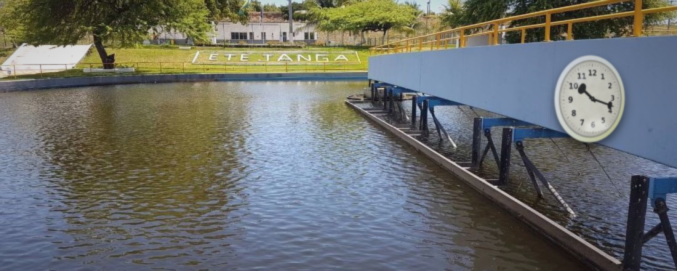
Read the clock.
10:18
